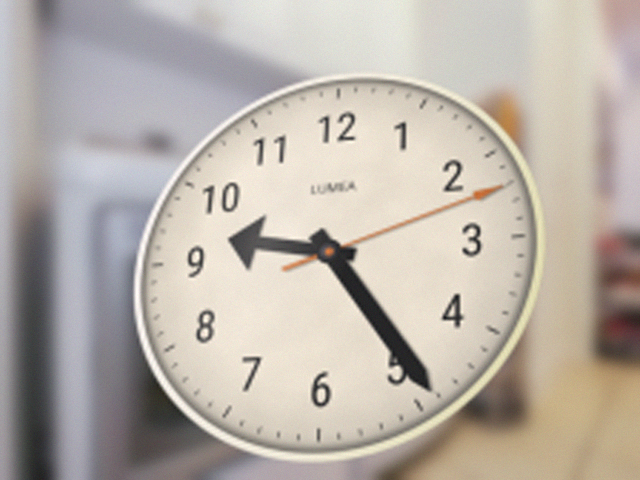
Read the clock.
9:24:12
